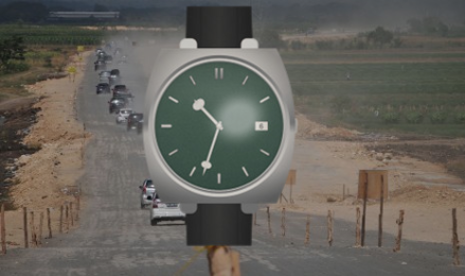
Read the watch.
10:33
